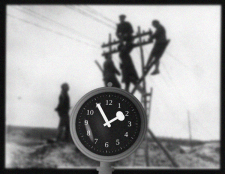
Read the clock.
1:55
